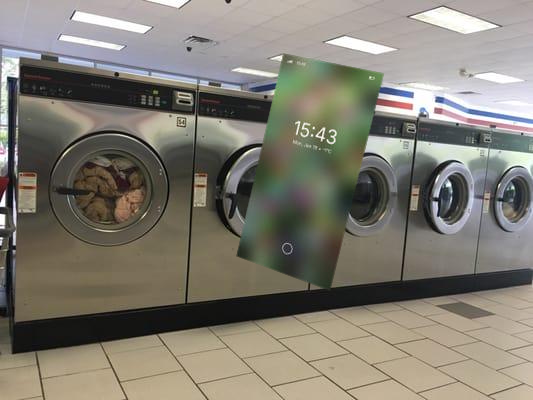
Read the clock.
15:43
